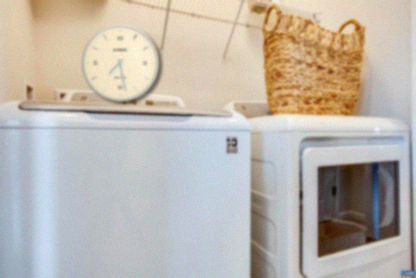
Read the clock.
7:28
